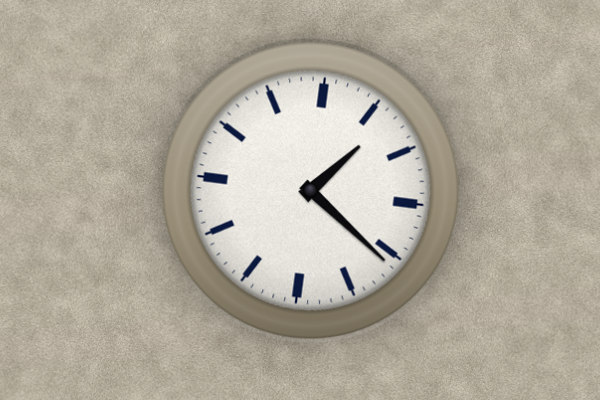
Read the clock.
1:21
